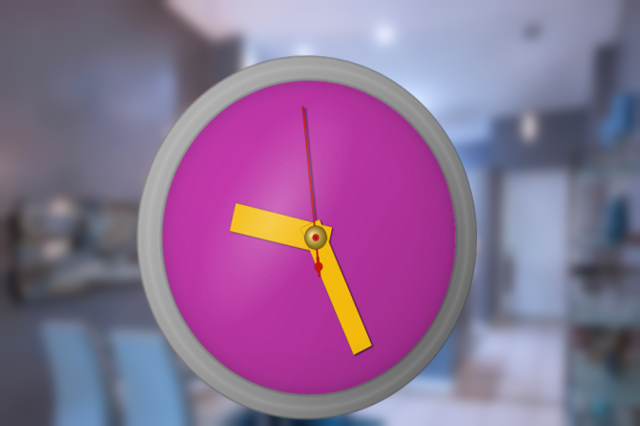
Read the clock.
9:25:59
